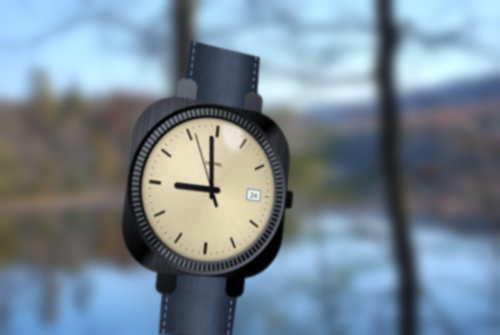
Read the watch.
8:58:56
